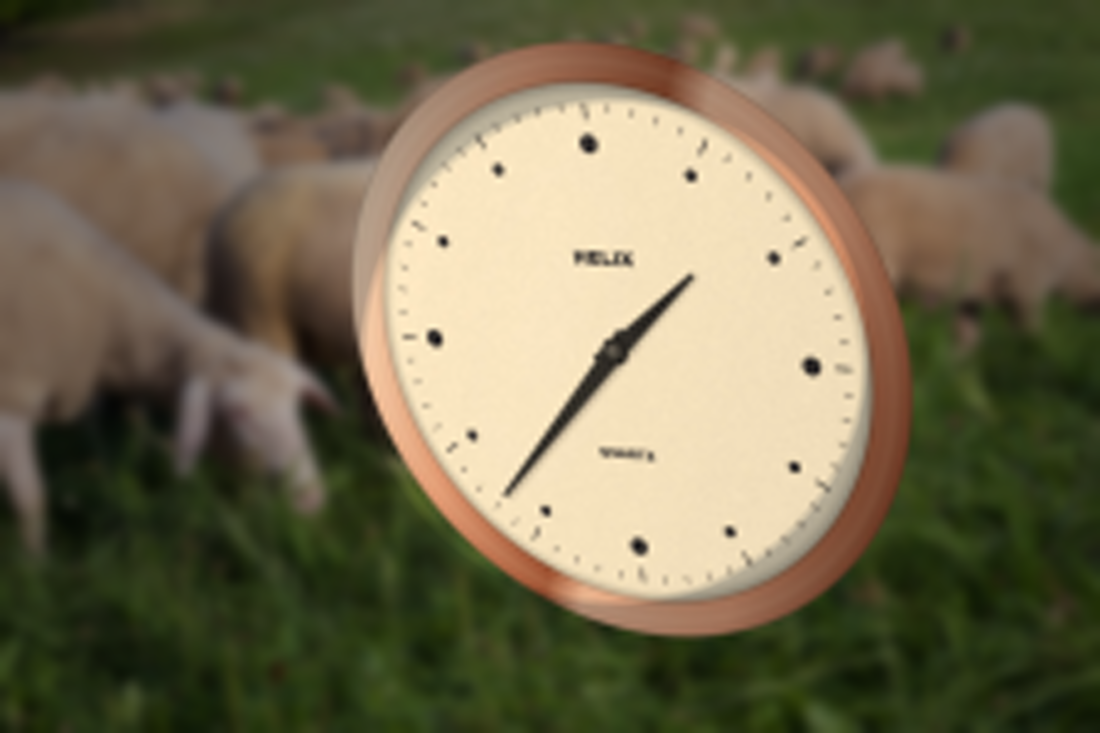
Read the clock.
1:37
